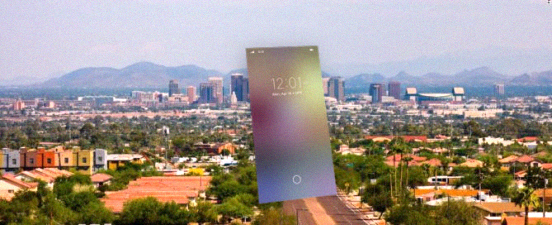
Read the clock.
12:01
